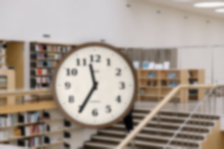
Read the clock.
11:35
